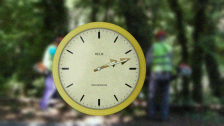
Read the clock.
2:12
